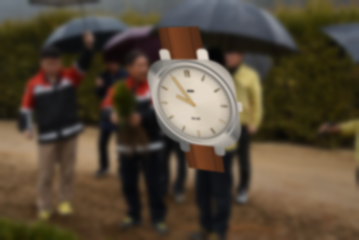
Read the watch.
9:55
